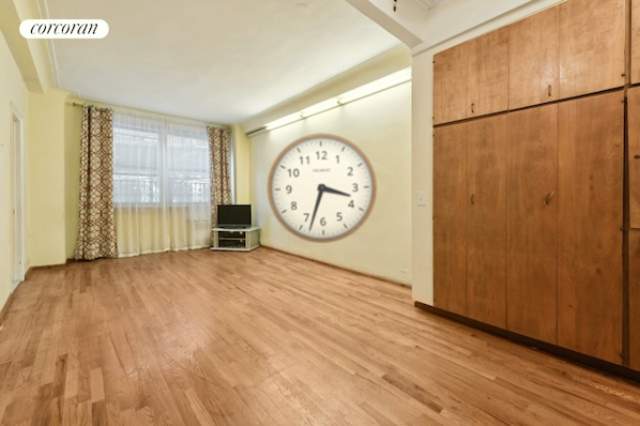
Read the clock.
3:33
